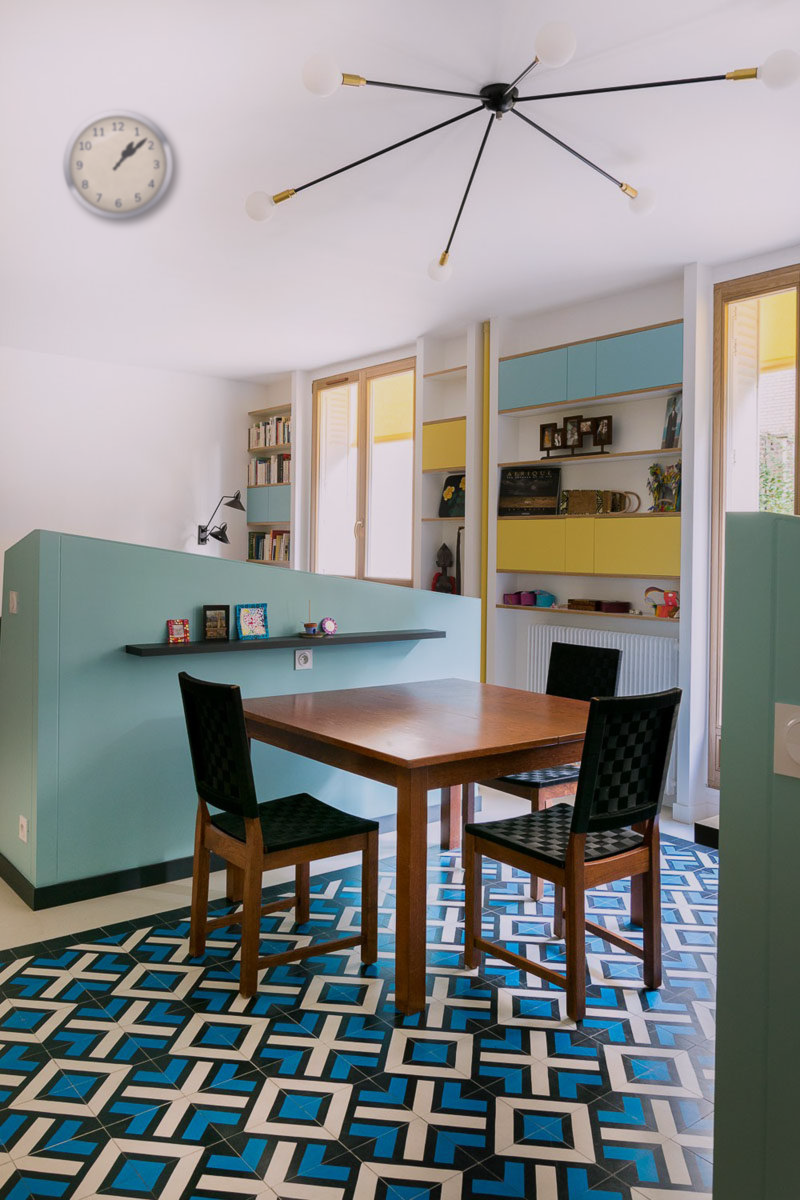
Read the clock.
1:08
